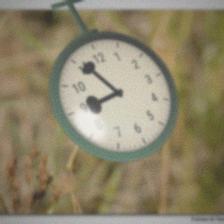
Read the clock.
8:56
